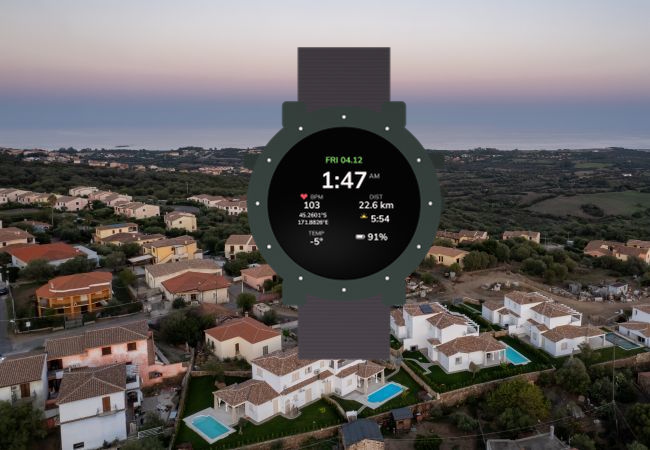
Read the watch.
1:47
